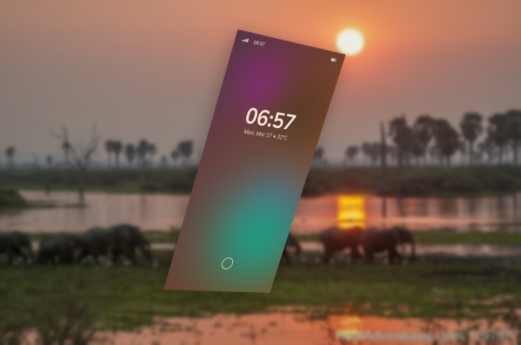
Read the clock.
6:57
